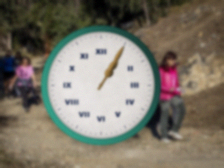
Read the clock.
1:05
